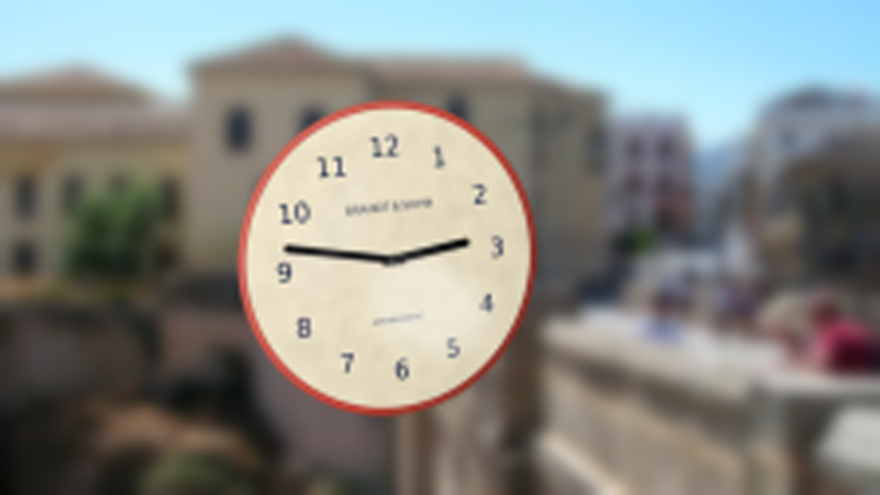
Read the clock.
2:47
